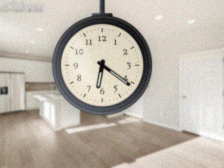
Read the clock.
6:21
